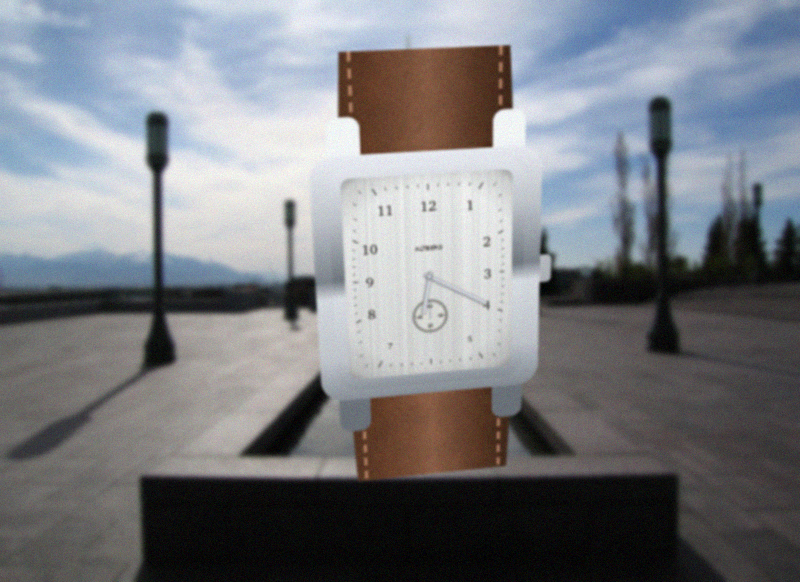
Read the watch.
6:20
